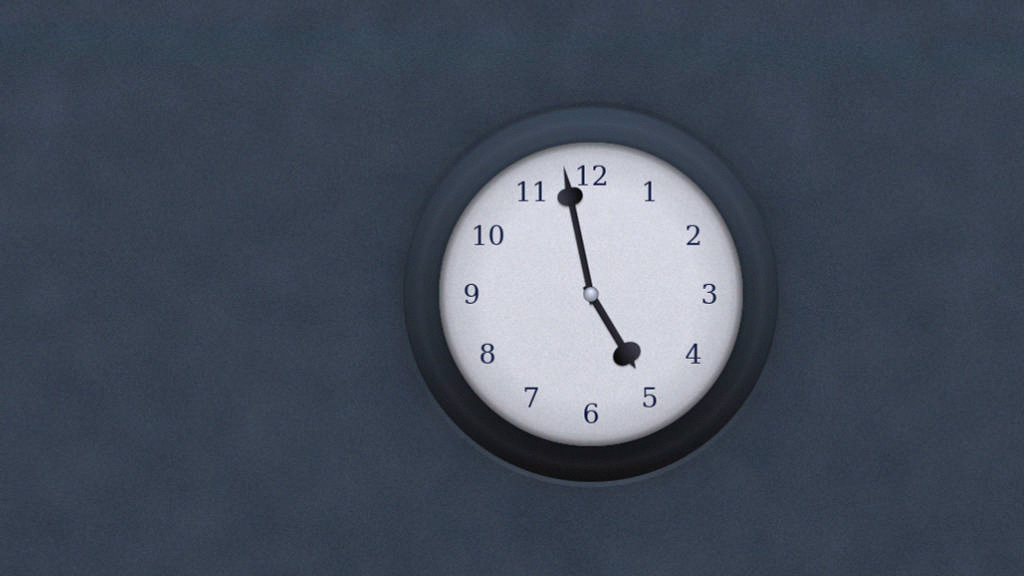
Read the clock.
4:58
